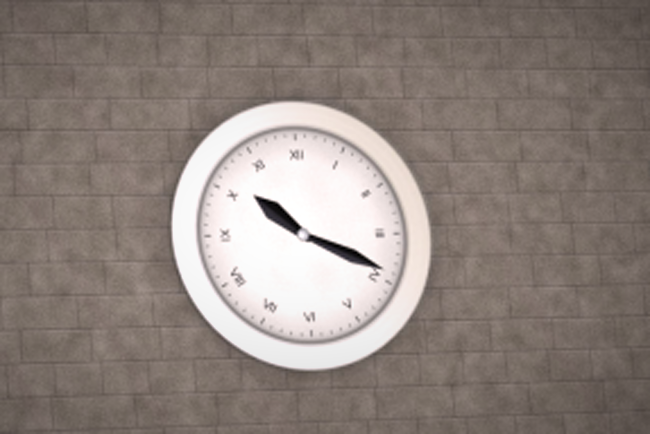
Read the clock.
10:19
